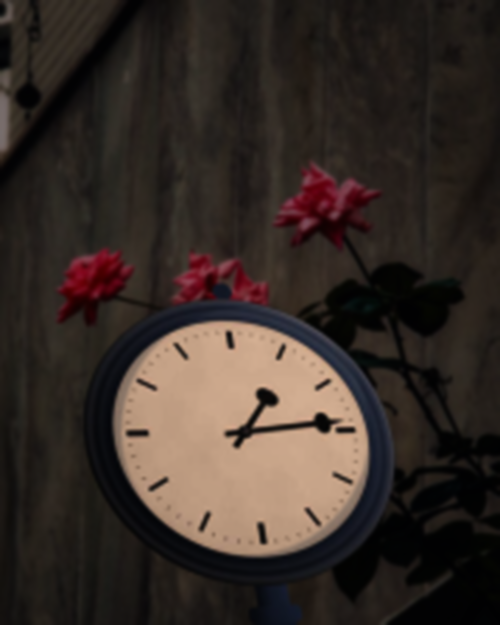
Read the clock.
1:14
